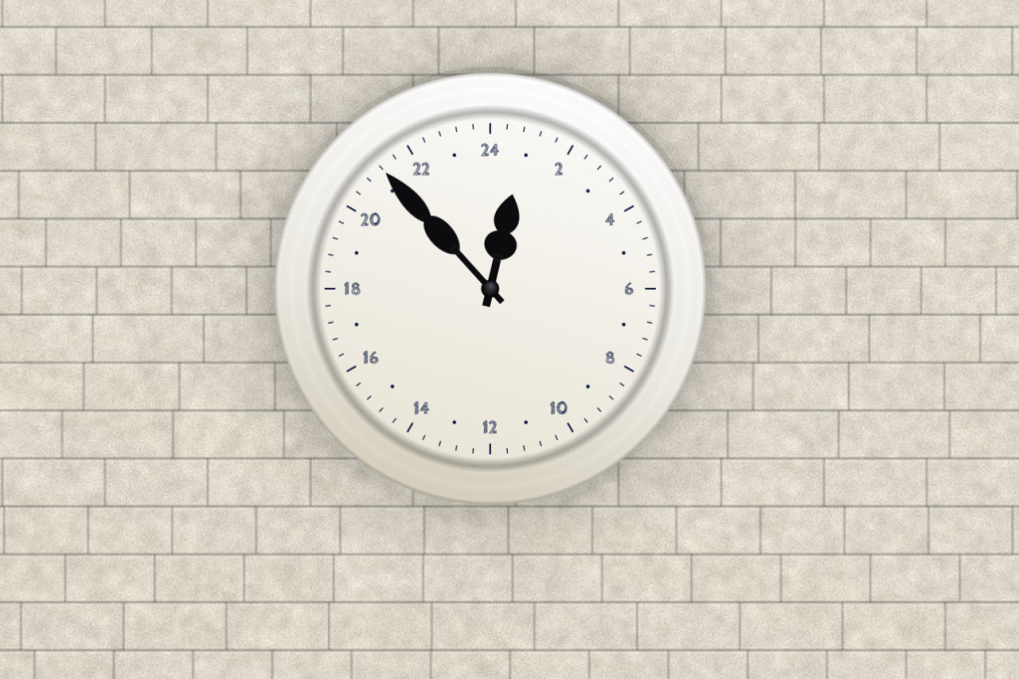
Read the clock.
0:53
